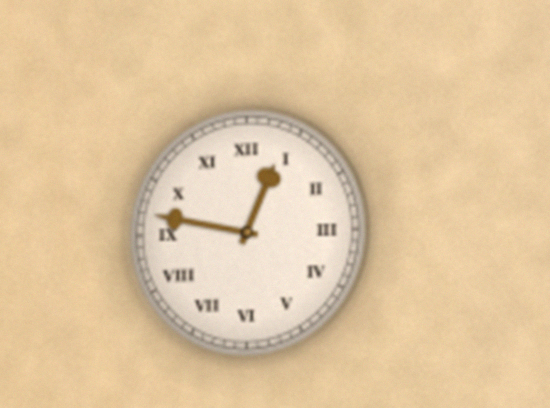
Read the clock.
12:47
